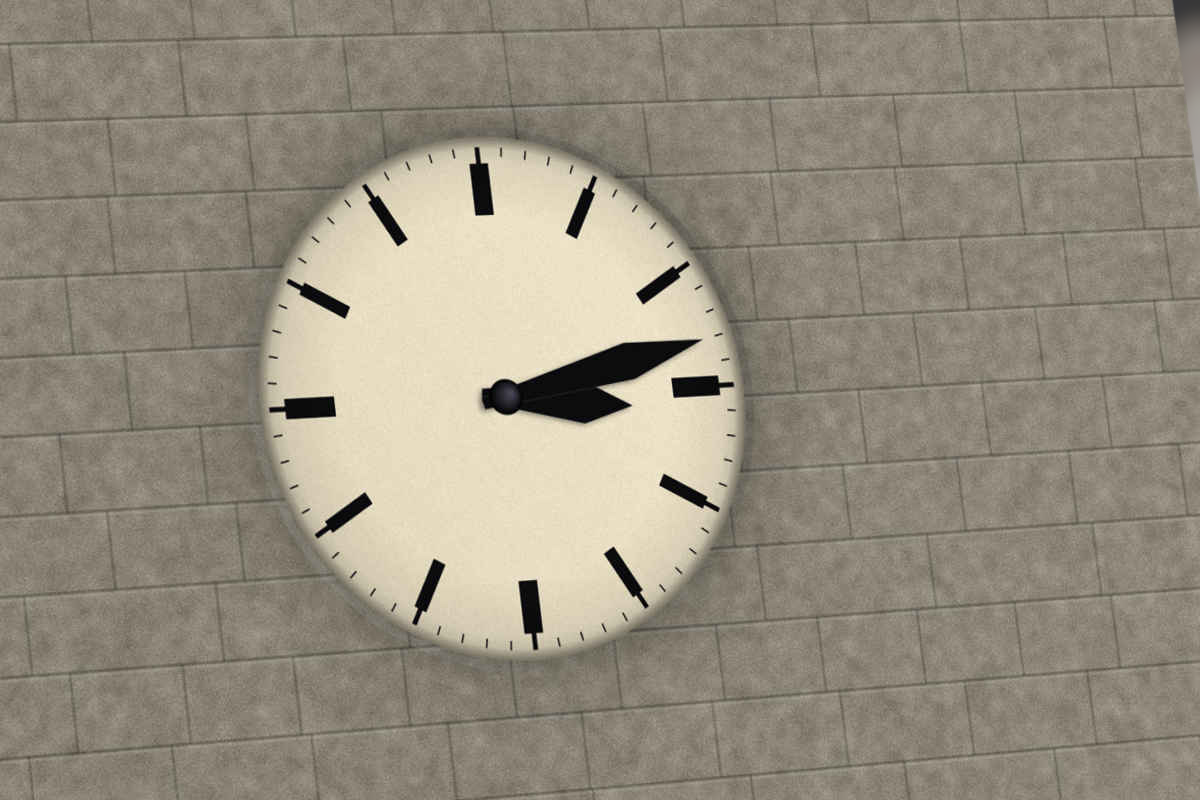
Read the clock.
3:13
